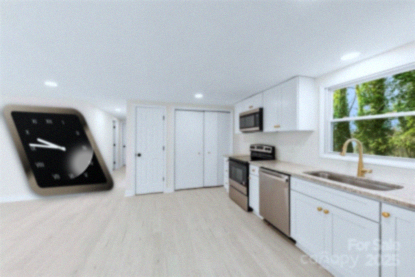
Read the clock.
9:46
